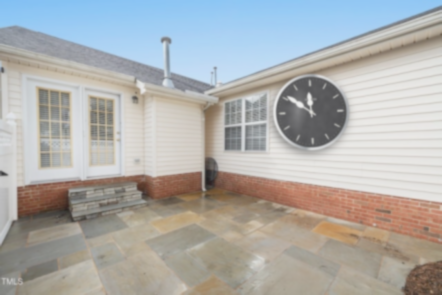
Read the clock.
11:51
